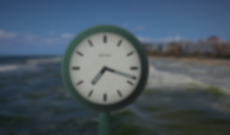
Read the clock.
7:18
